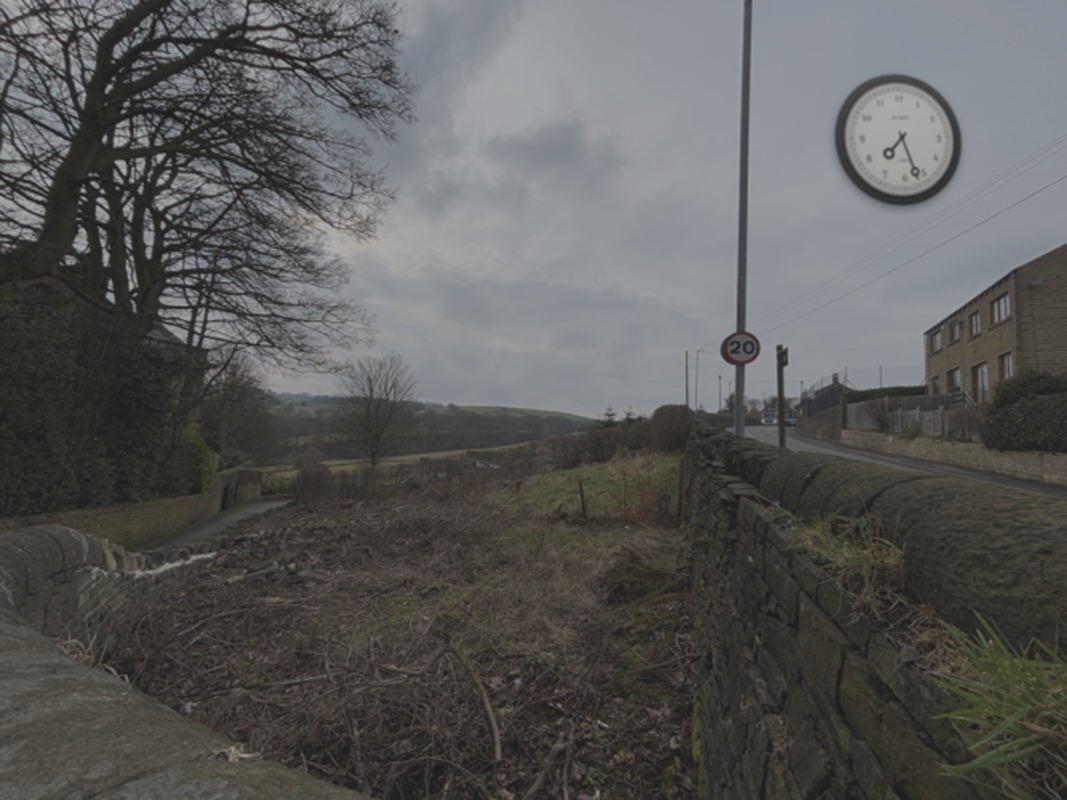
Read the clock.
7:27
